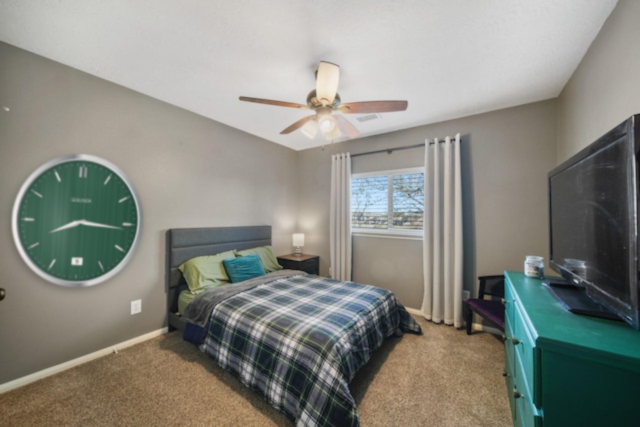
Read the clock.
8:16
